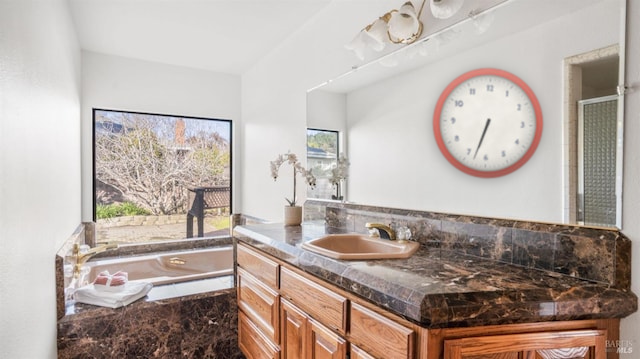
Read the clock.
6:33
